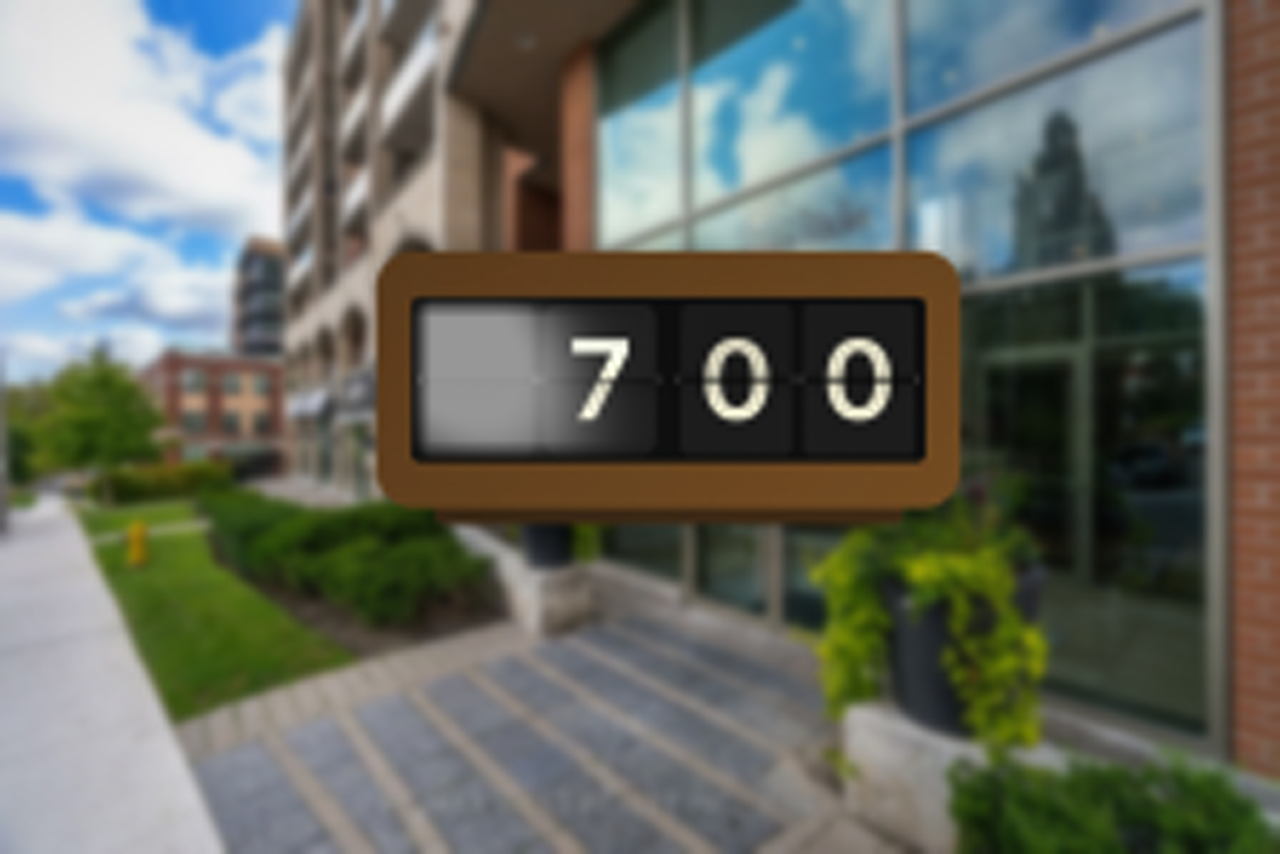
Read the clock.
7:00
